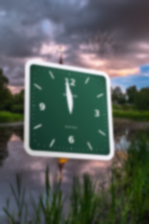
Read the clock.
11:59
